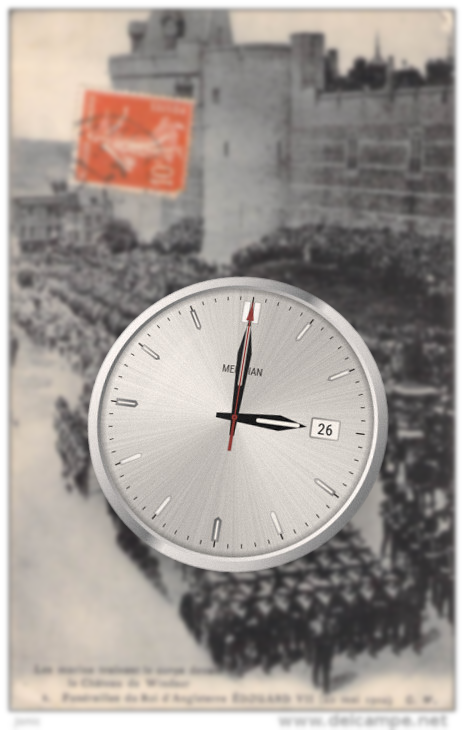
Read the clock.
3:00:00
